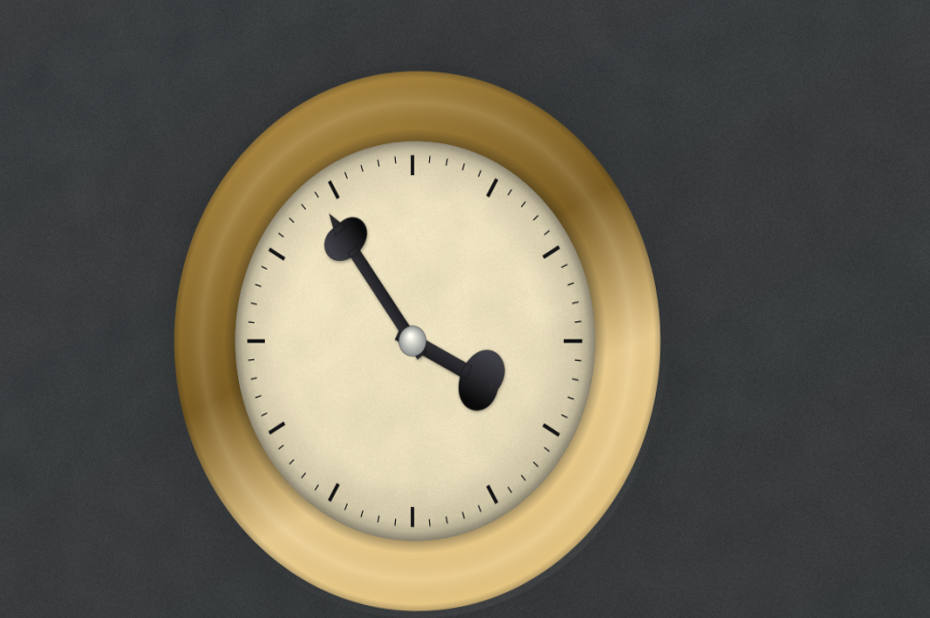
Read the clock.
3:54
